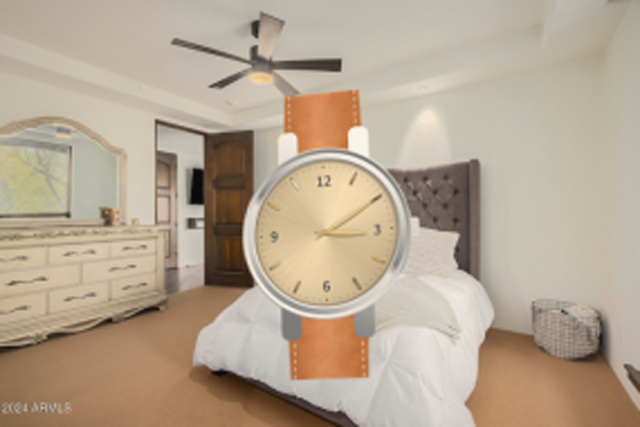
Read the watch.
3:10
